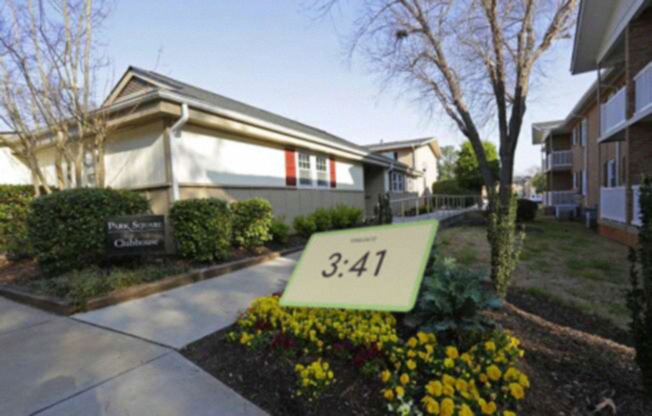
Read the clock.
3:41
